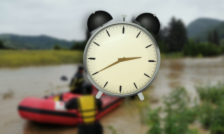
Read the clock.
2:40
